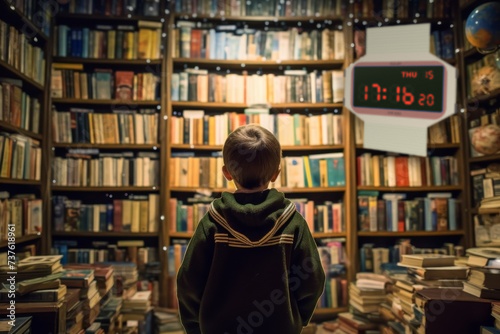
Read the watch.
17:16:20
